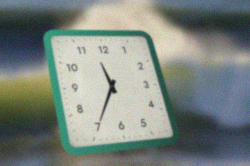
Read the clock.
11:35
